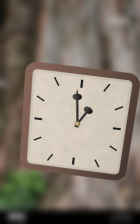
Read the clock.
12:59
